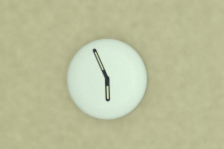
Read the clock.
5:56
